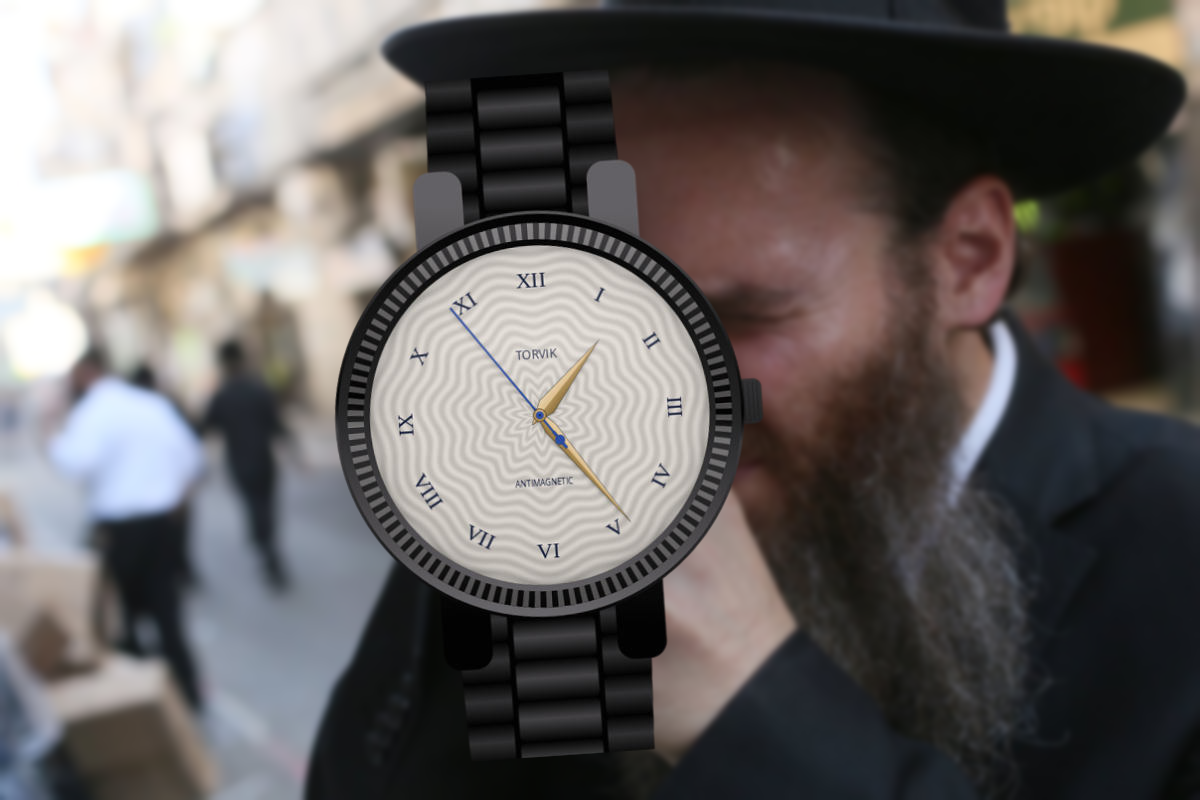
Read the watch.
1:23:54
